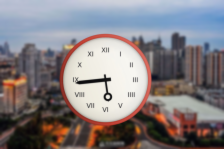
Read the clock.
5:44
